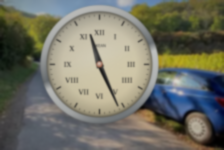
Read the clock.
11:26
